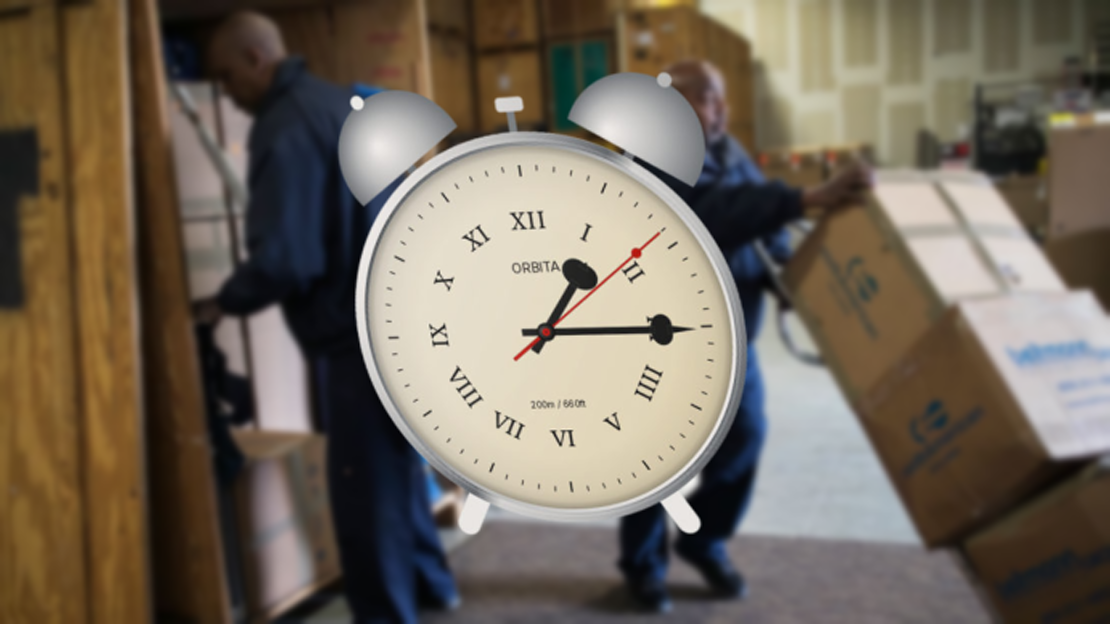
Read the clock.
1:15:09
